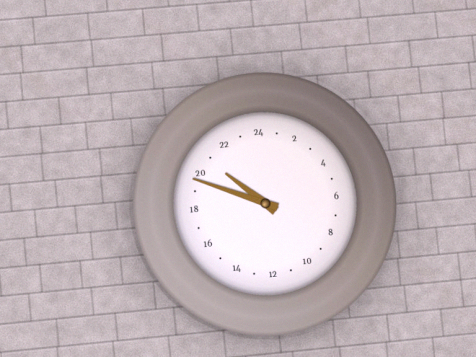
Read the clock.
20:49
